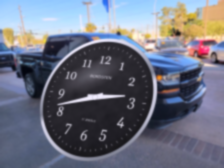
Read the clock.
2:42
